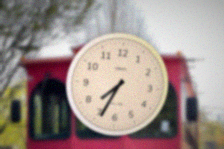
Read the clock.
7:34
